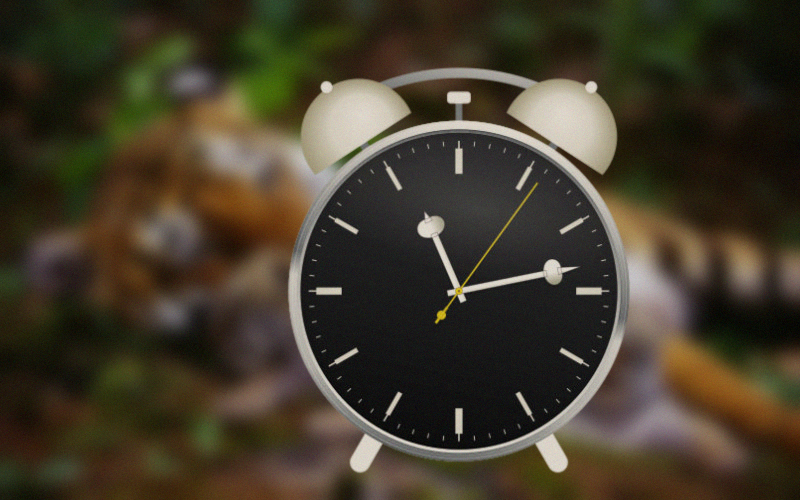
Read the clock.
11:13:06
